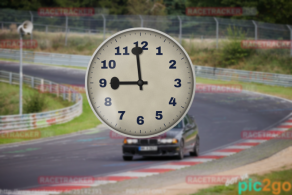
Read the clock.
8:59
